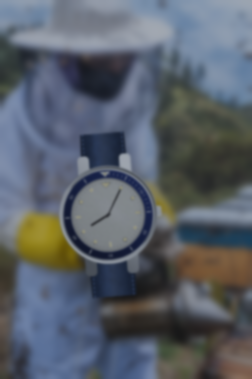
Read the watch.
8:05
